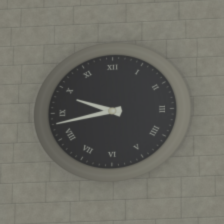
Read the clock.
9:43
